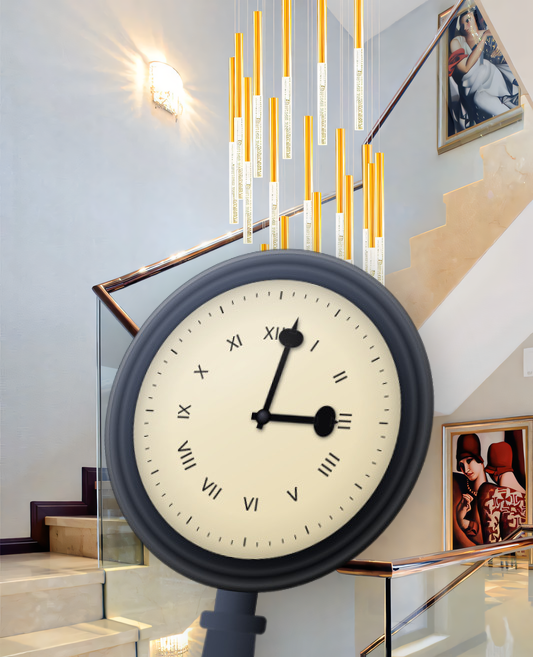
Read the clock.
3:02
